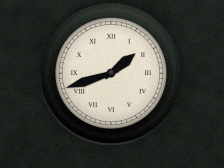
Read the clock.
1:42
